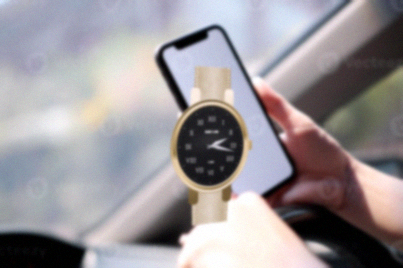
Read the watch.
2:17
